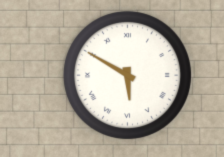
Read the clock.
5:50
